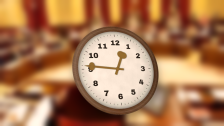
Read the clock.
12:46
